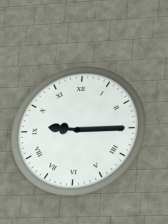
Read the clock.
9:15
